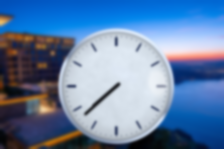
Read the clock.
7:38
